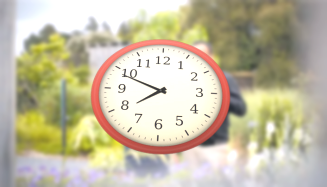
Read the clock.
7:49
